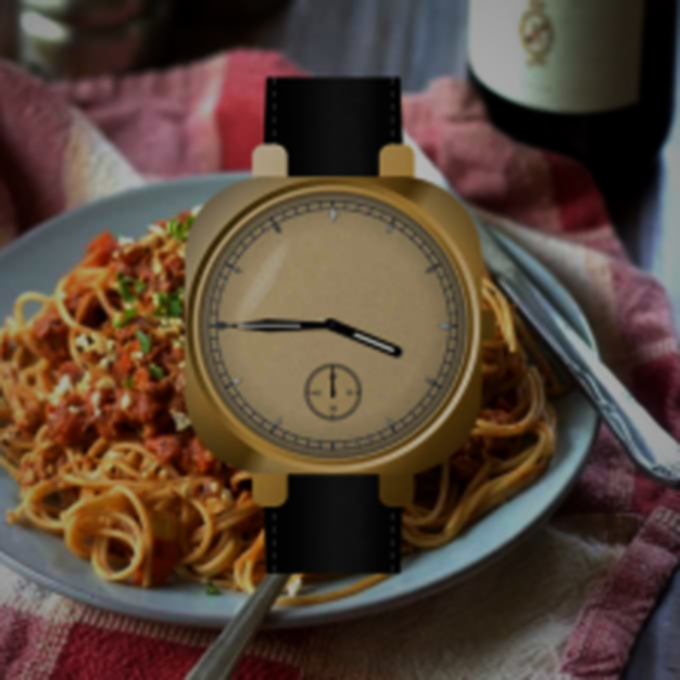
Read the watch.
3:45
